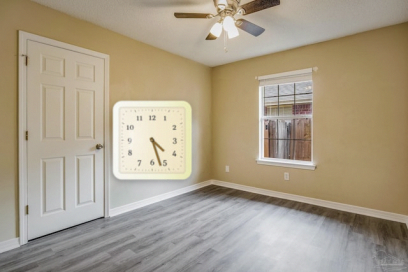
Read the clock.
4:27
